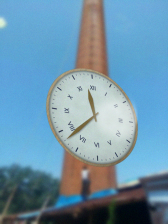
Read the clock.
11:38
